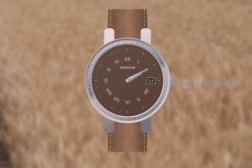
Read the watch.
2:10
